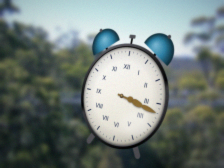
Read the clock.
3:17
